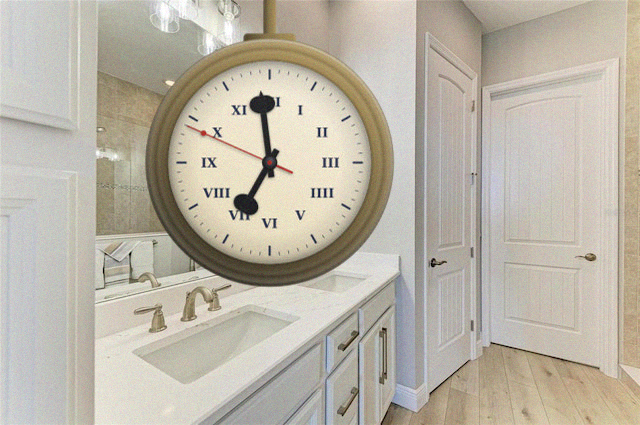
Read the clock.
6:58:49
